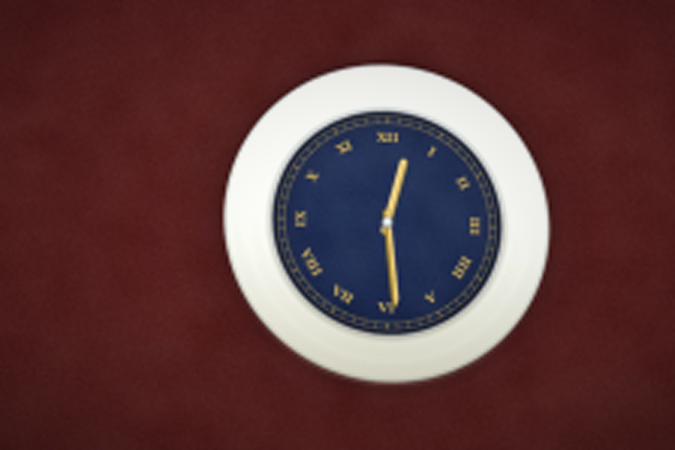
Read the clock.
12:29
